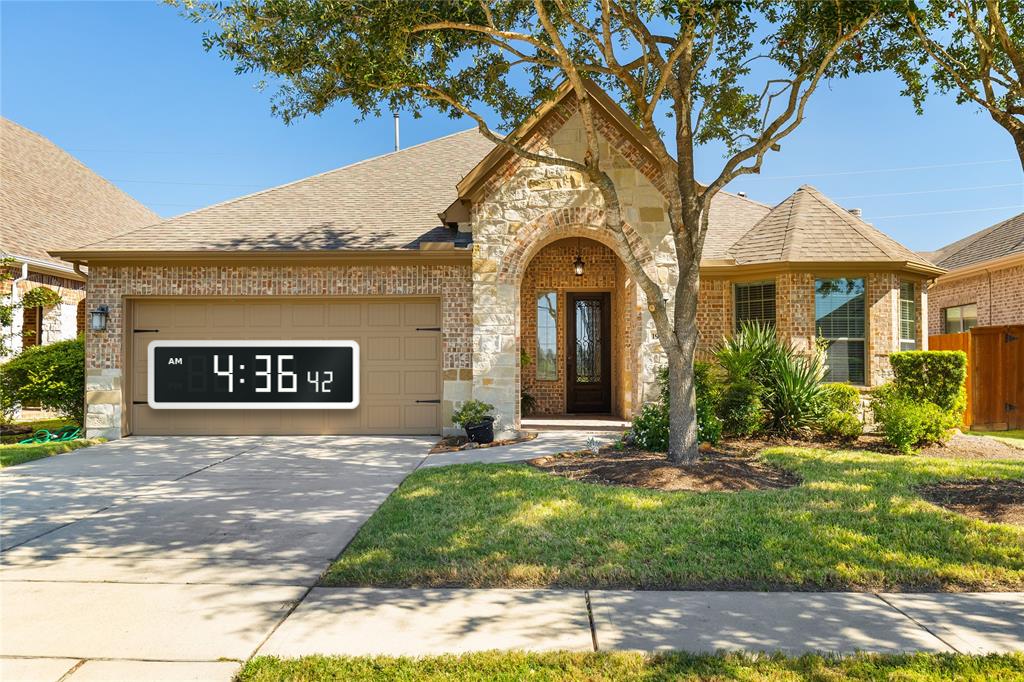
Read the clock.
4:36:42
